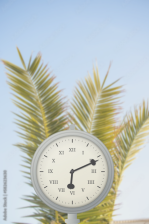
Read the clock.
6:11
